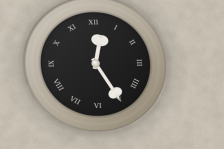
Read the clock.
12:25
